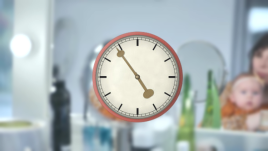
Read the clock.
4:54
